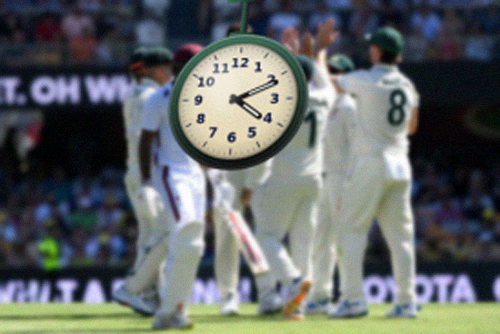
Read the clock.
4:11
